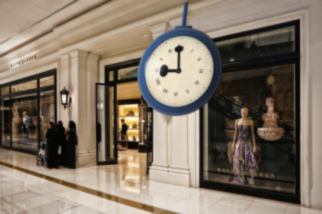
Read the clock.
8:59
